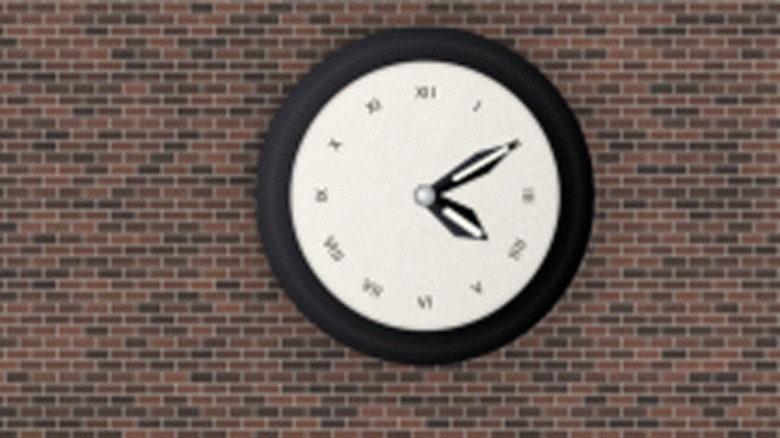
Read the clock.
4:10
